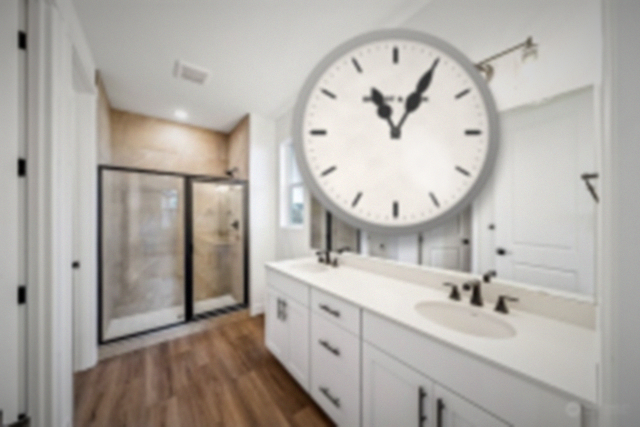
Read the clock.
11:05
